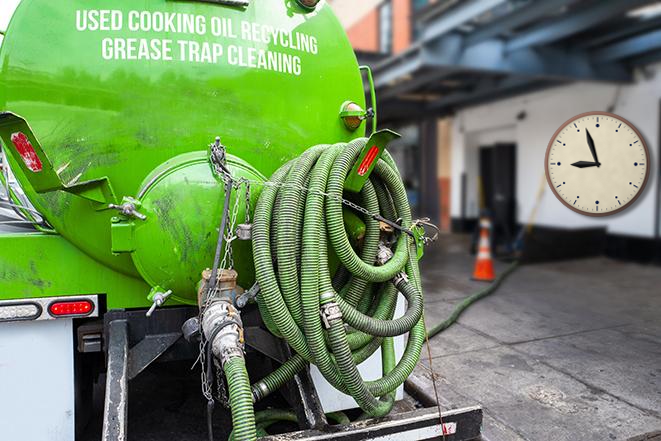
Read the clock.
8:57
